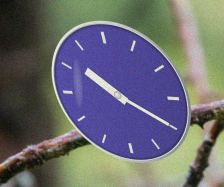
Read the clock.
10:20
